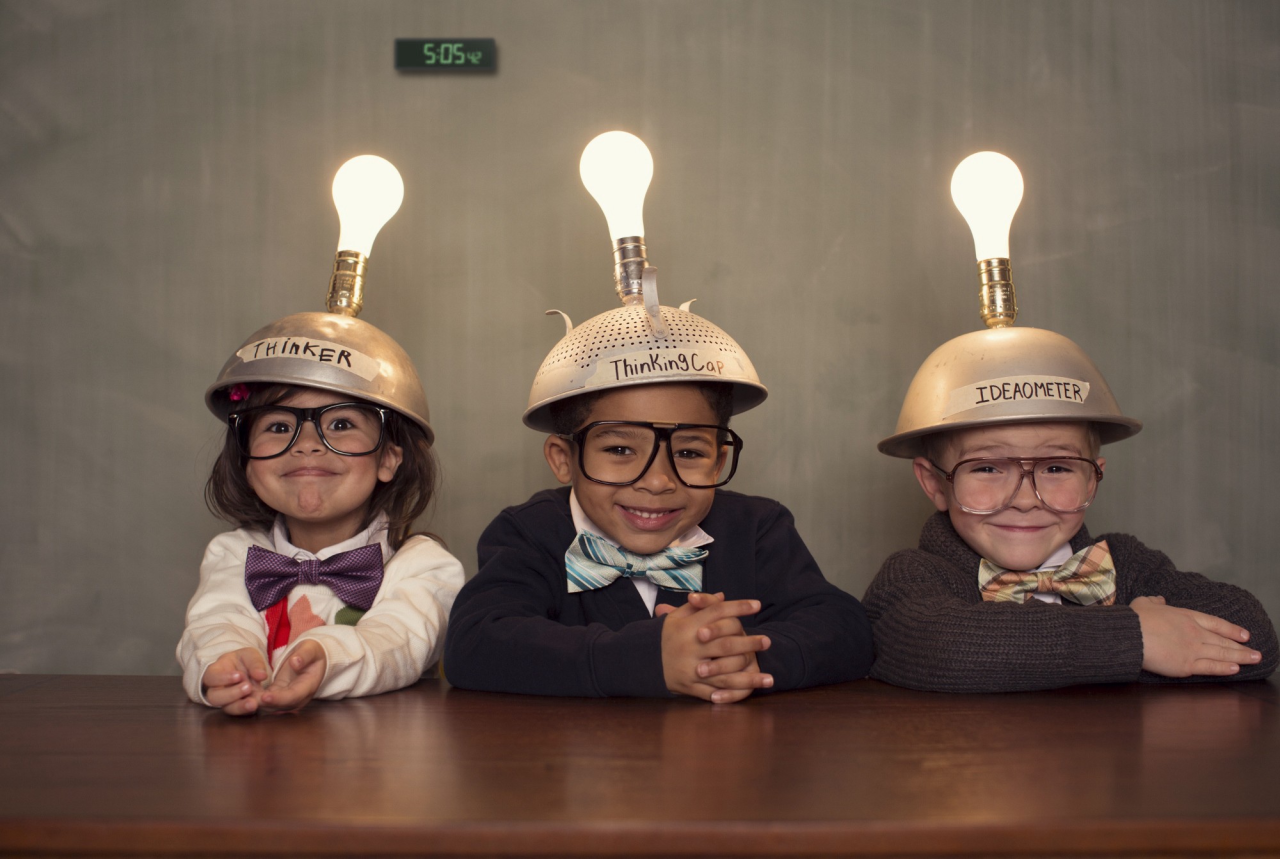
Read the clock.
5:05
